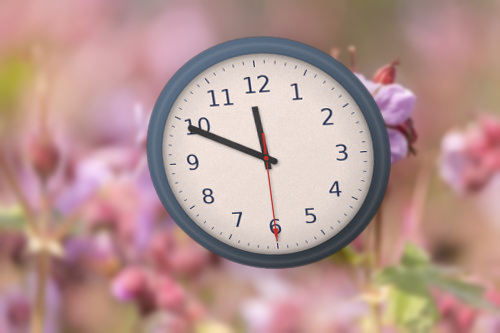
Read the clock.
11:49:30
